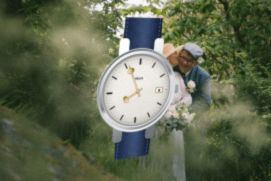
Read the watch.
7:56
